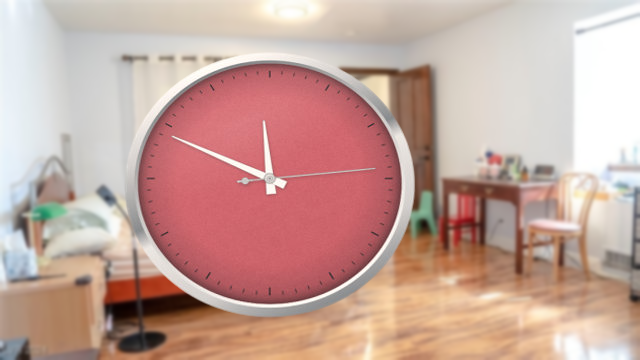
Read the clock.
11:49:14
